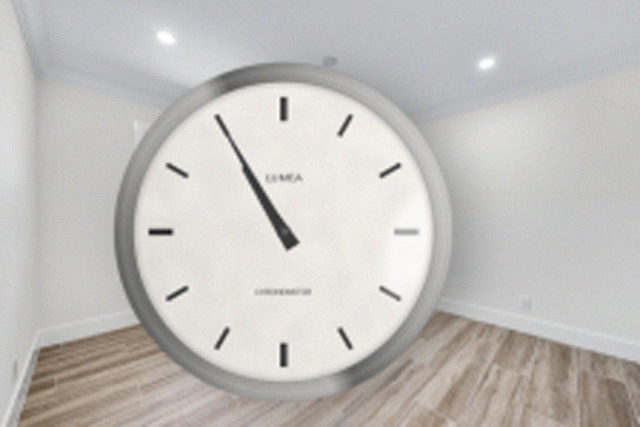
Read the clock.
10:55
